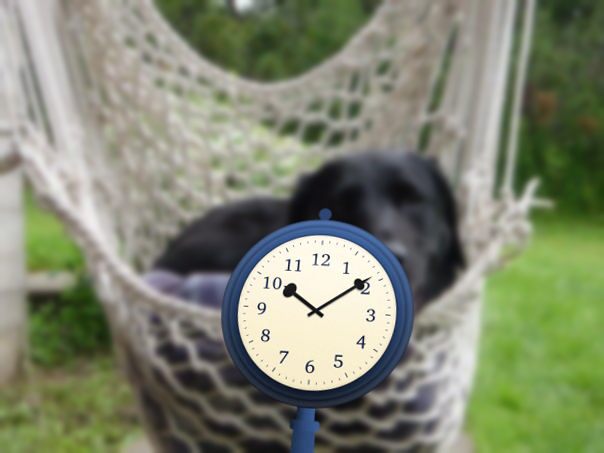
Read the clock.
10:09
